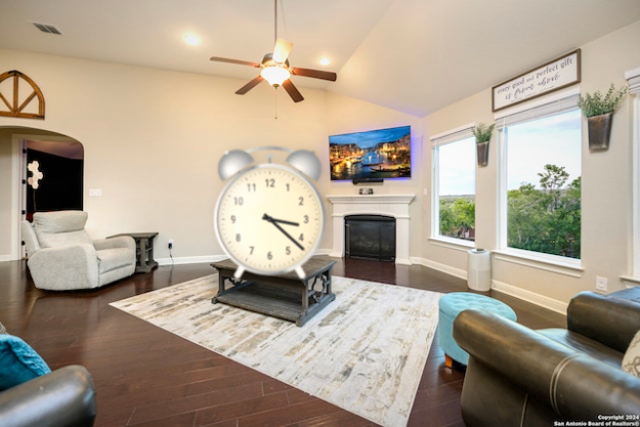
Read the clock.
3:22
